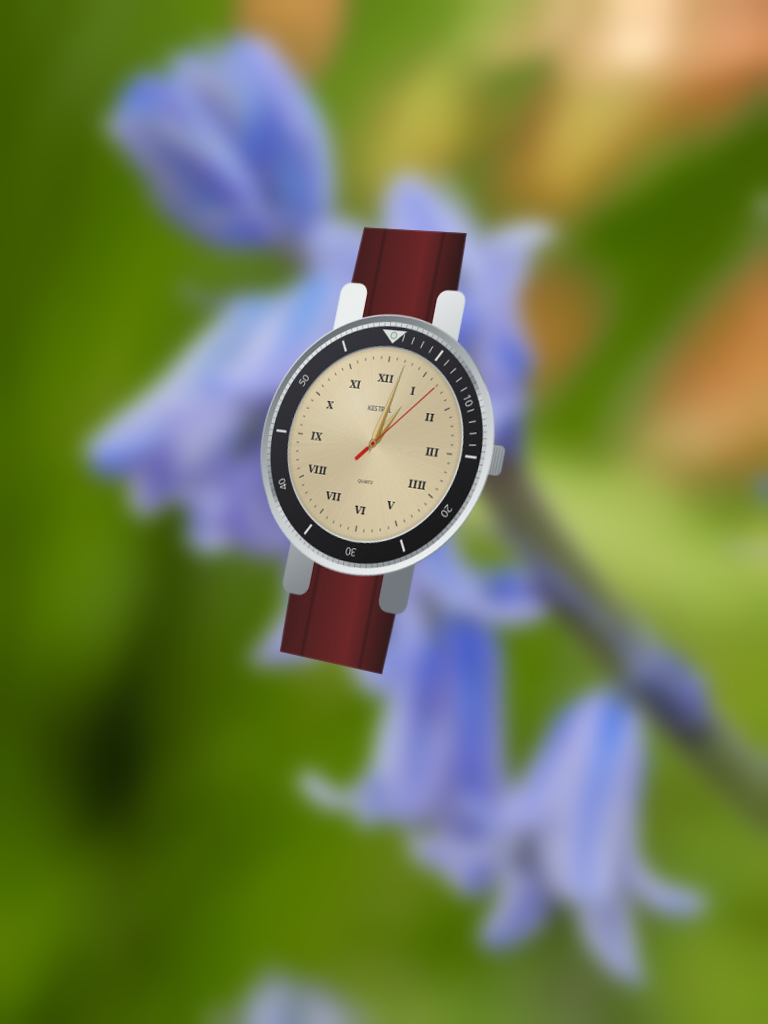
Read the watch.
1:02:07
